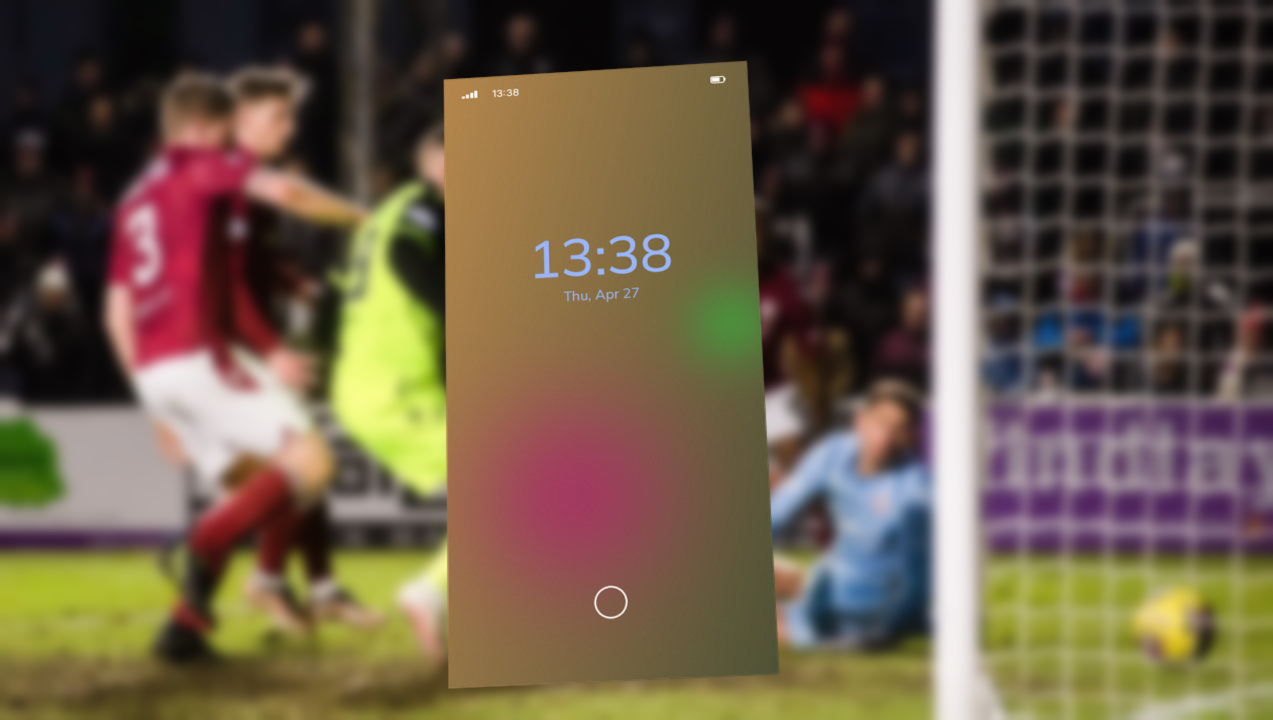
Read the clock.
13:38
